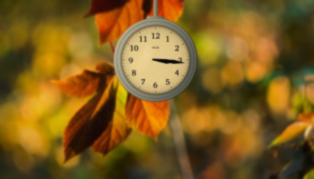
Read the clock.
3:16
